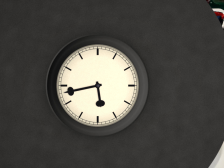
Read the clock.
5:43
